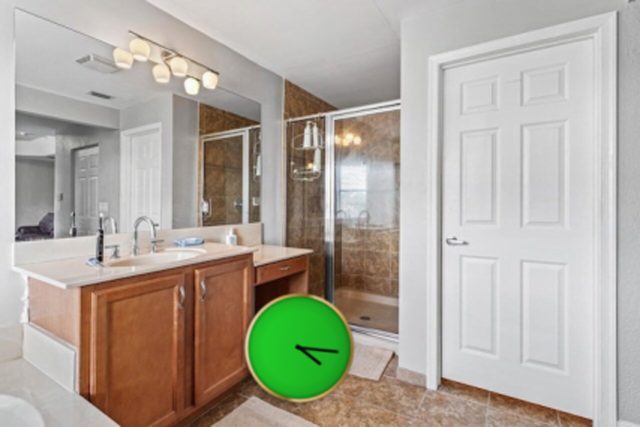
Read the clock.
4:16
